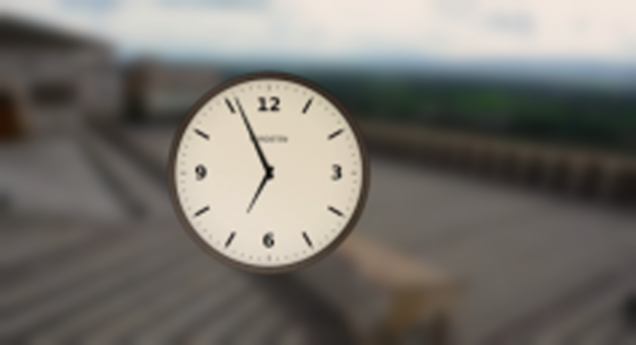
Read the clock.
6:56
